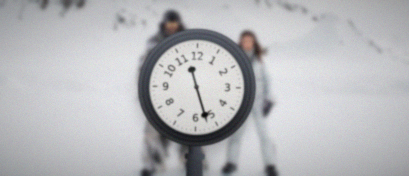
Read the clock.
11:27
